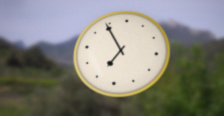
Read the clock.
6:54
